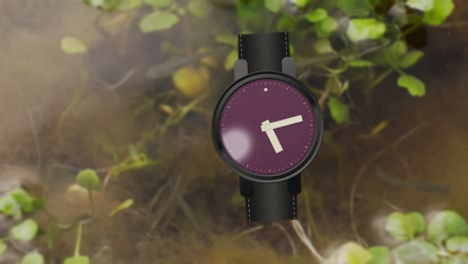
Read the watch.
5:13
